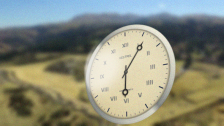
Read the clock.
6:06
